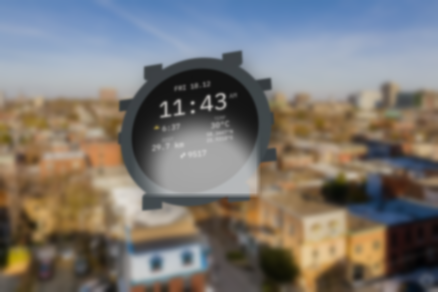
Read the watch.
11:43
